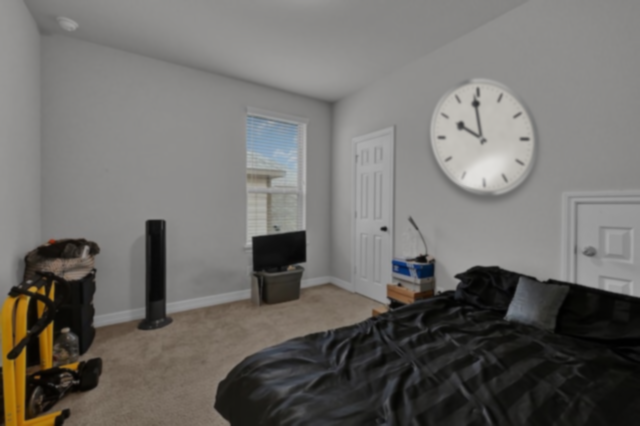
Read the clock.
9:59
